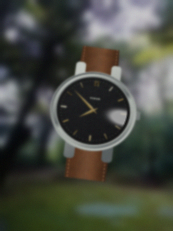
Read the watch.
7:52
